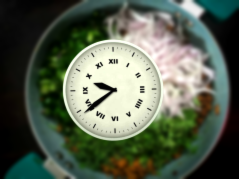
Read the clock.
9:39
